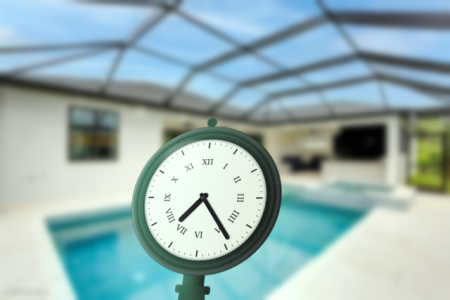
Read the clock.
7:24
